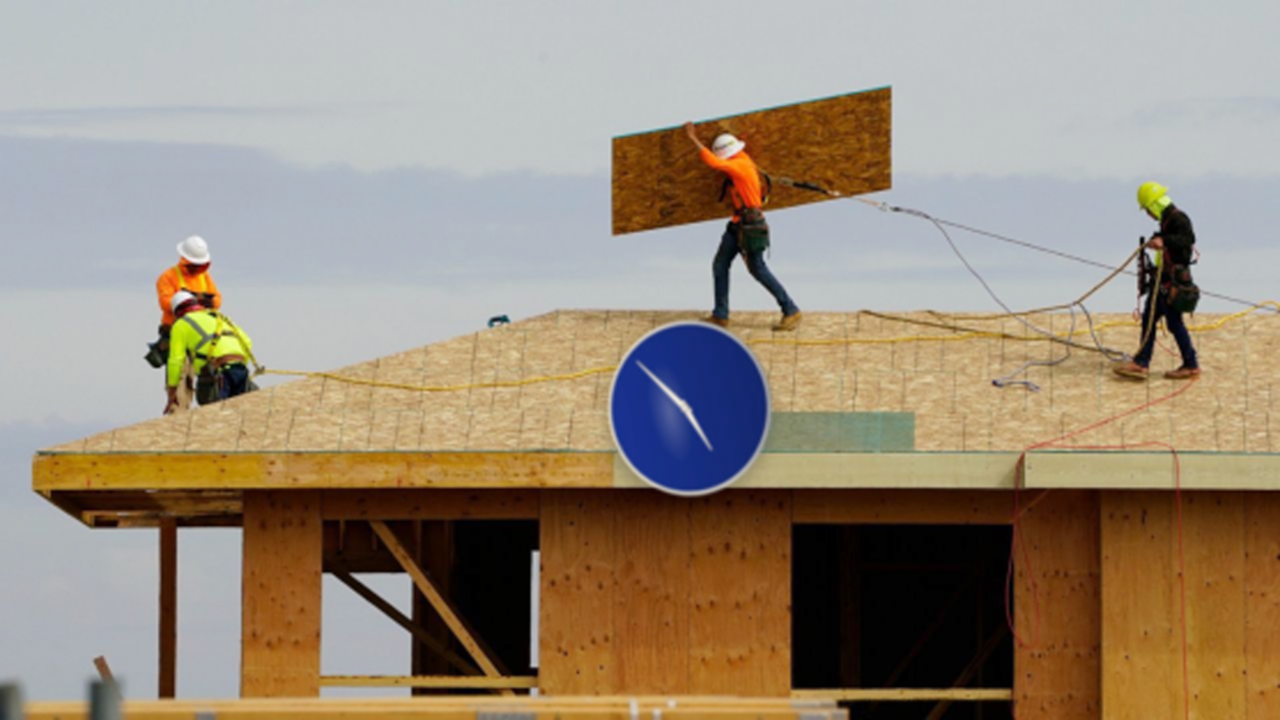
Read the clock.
4:52
